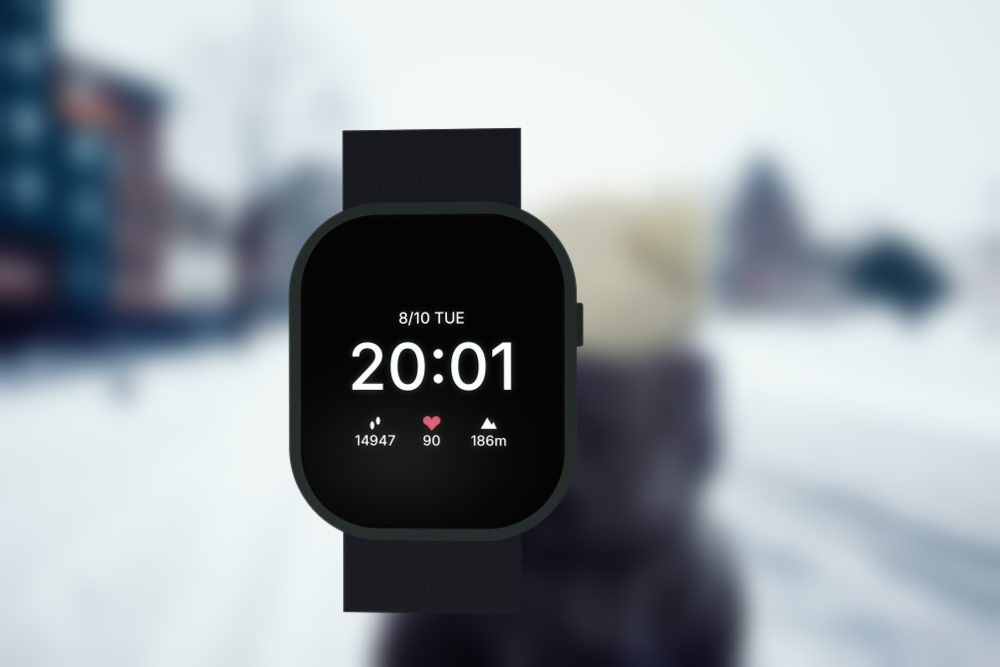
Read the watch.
20:01
